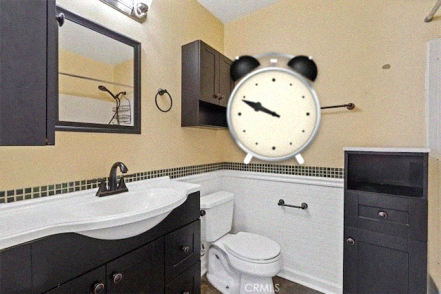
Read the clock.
9:49
